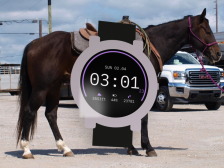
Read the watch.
3:01
